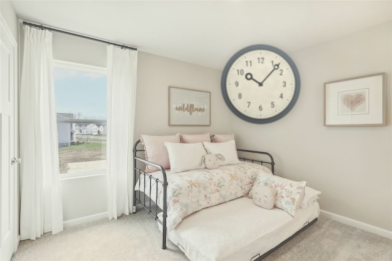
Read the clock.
10:07
